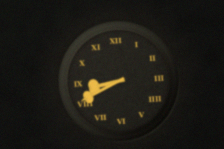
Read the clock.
8:41
